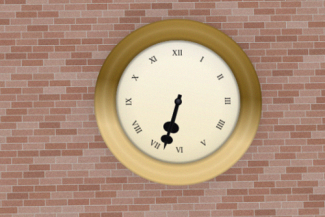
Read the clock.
6:33
